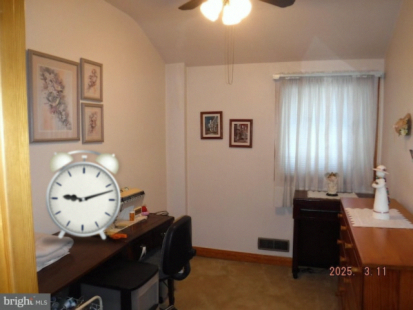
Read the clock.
9:12
